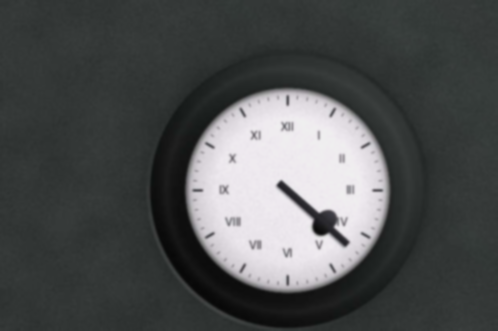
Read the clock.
4:22
